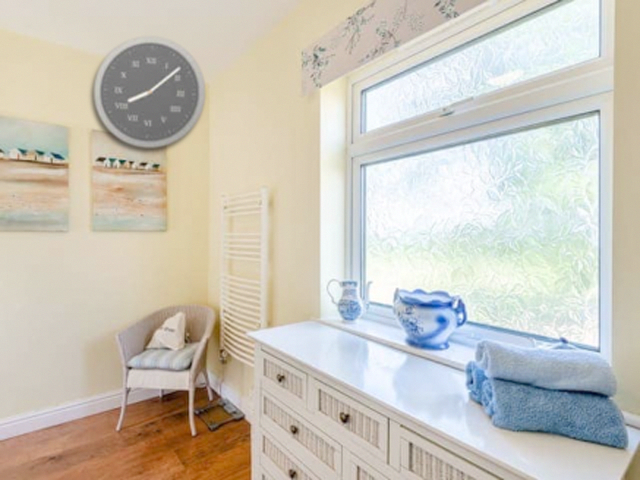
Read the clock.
8:08
